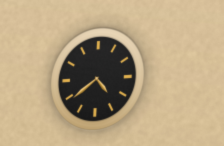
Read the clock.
4:39
